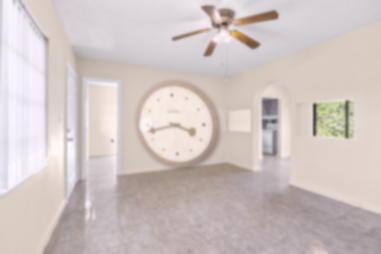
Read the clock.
3:43
